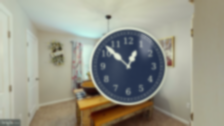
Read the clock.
12:52
